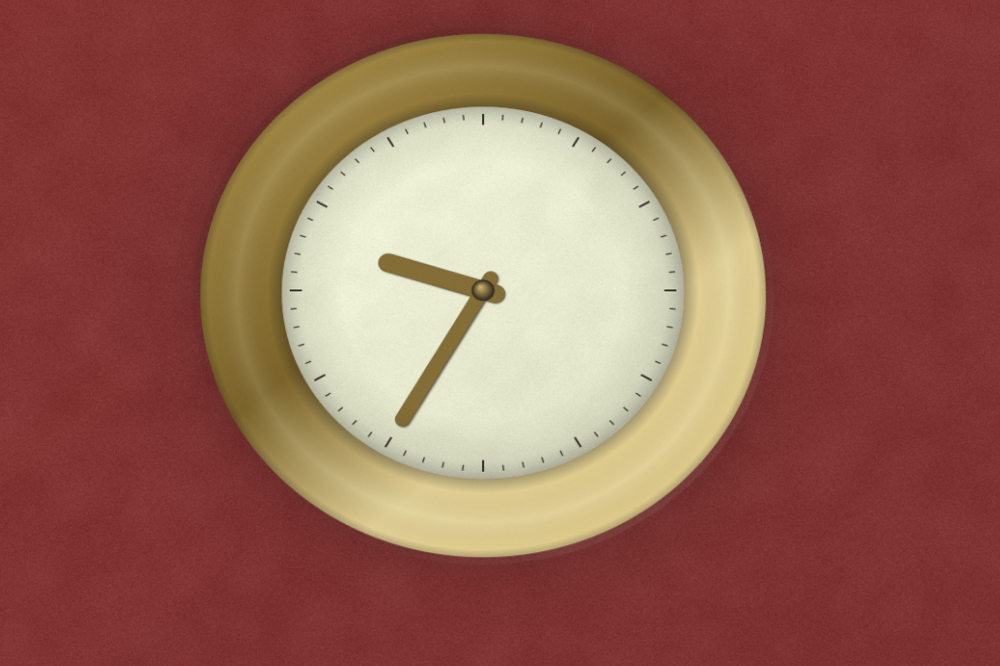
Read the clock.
9:35
